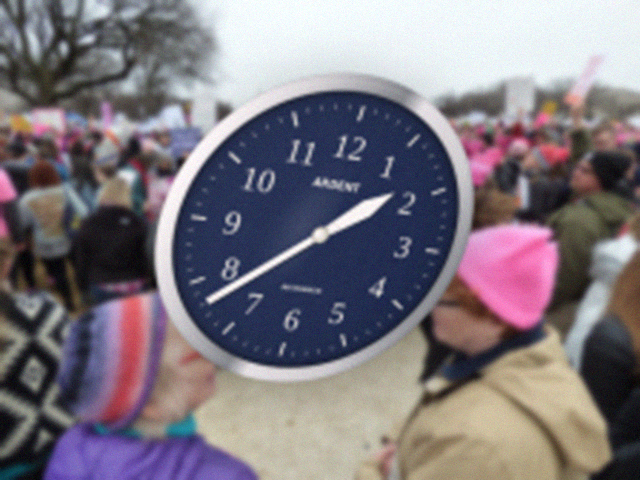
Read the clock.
1:38
